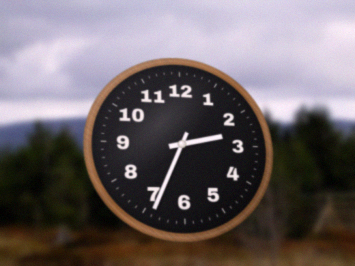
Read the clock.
2:34
